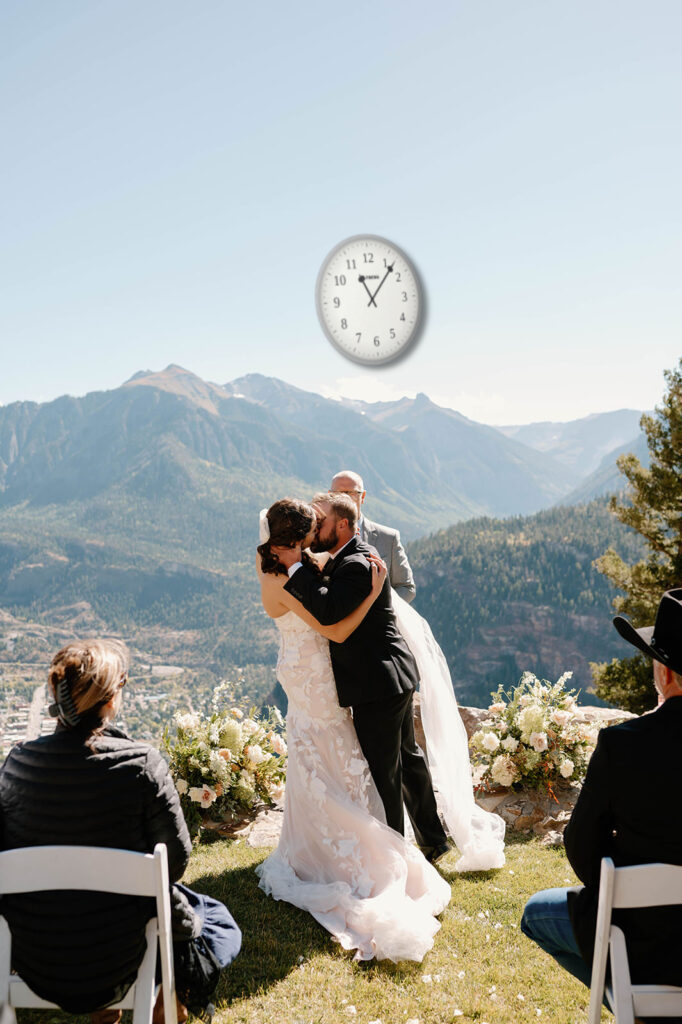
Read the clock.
11:07
